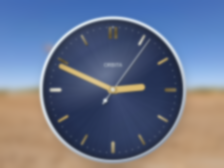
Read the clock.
2:49:06
